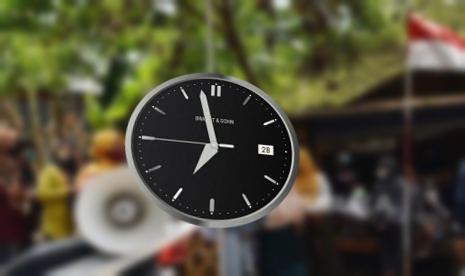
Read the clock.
6:57:45
